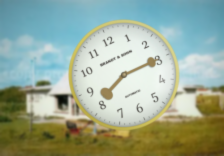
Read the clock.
8:15
